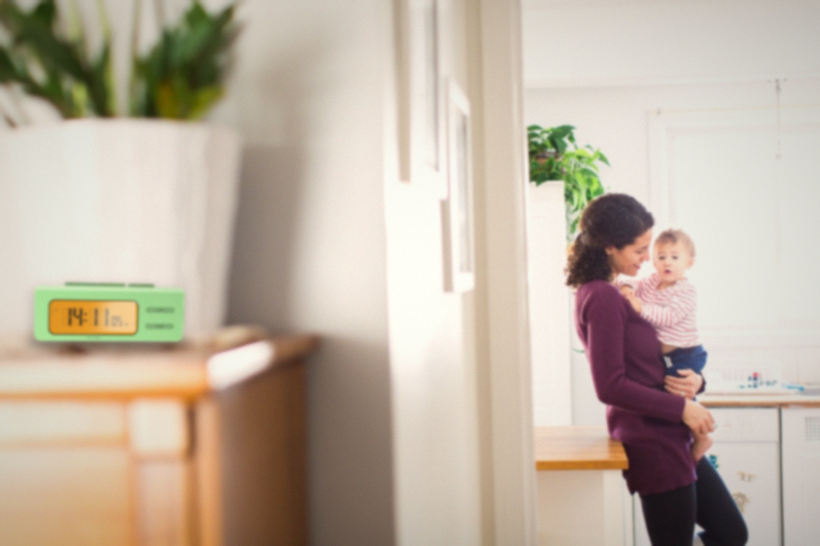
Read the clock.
14:11
